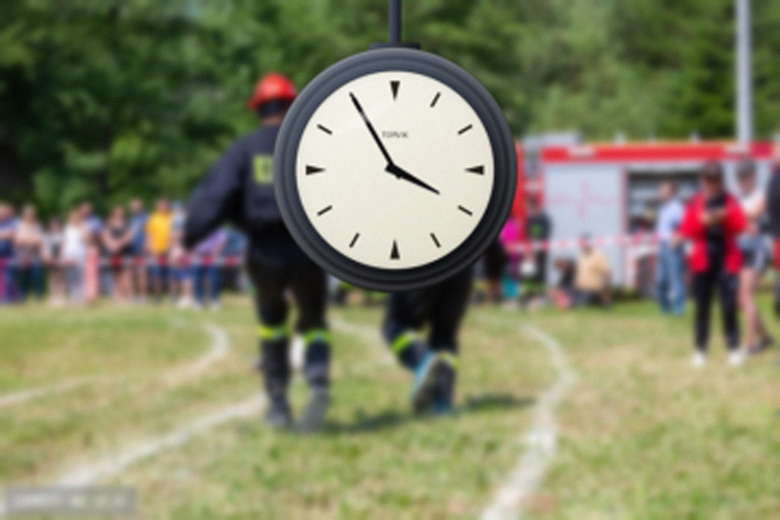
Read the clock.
3:55
